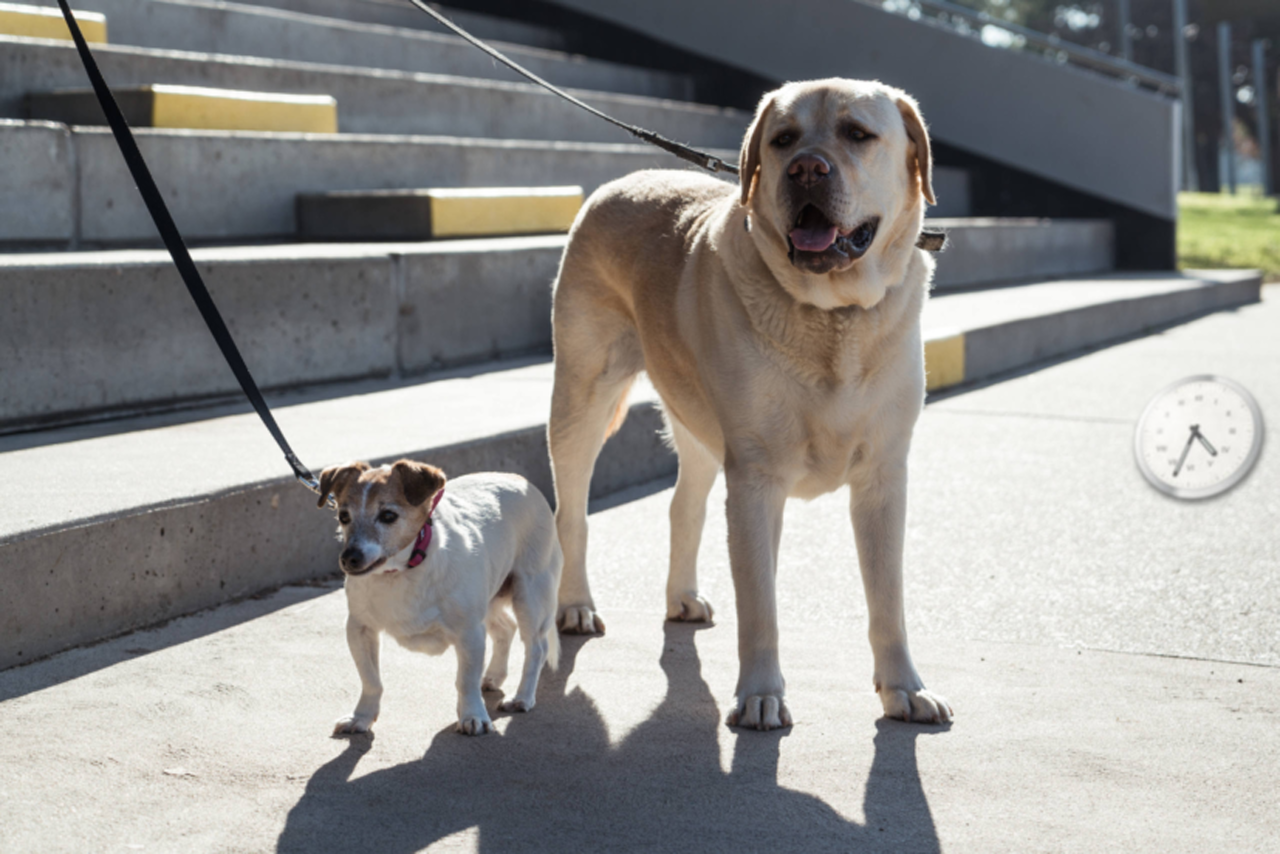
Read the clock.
4:33
